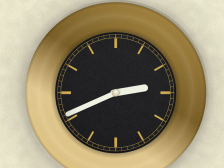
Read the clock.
2:41
